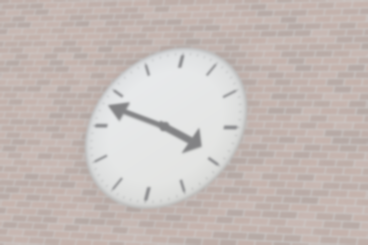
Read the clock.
3:48
